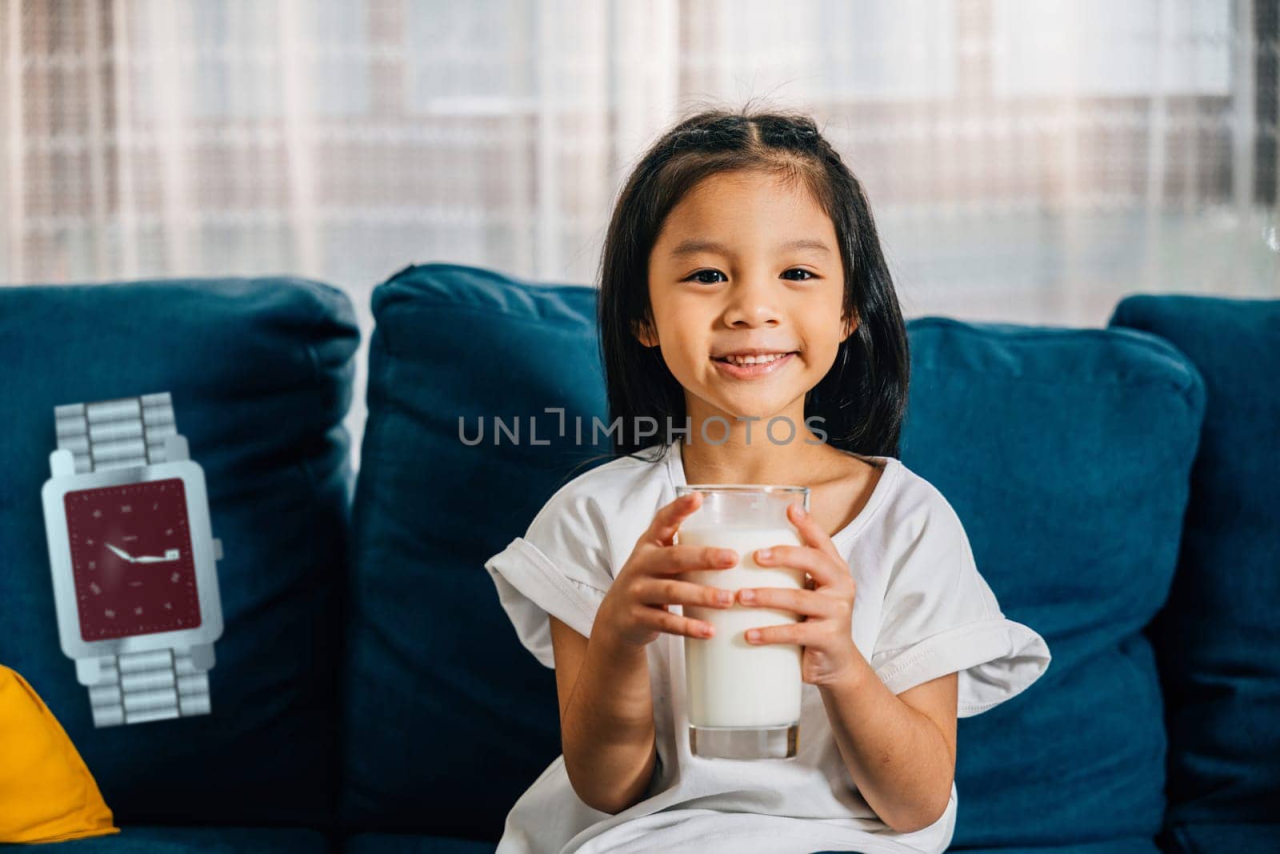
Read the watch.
10:16
